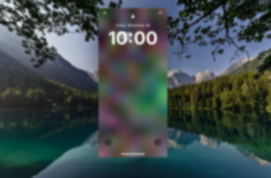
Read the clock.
10:00
